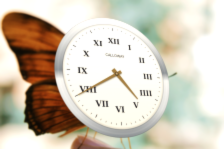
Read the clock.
4:40
